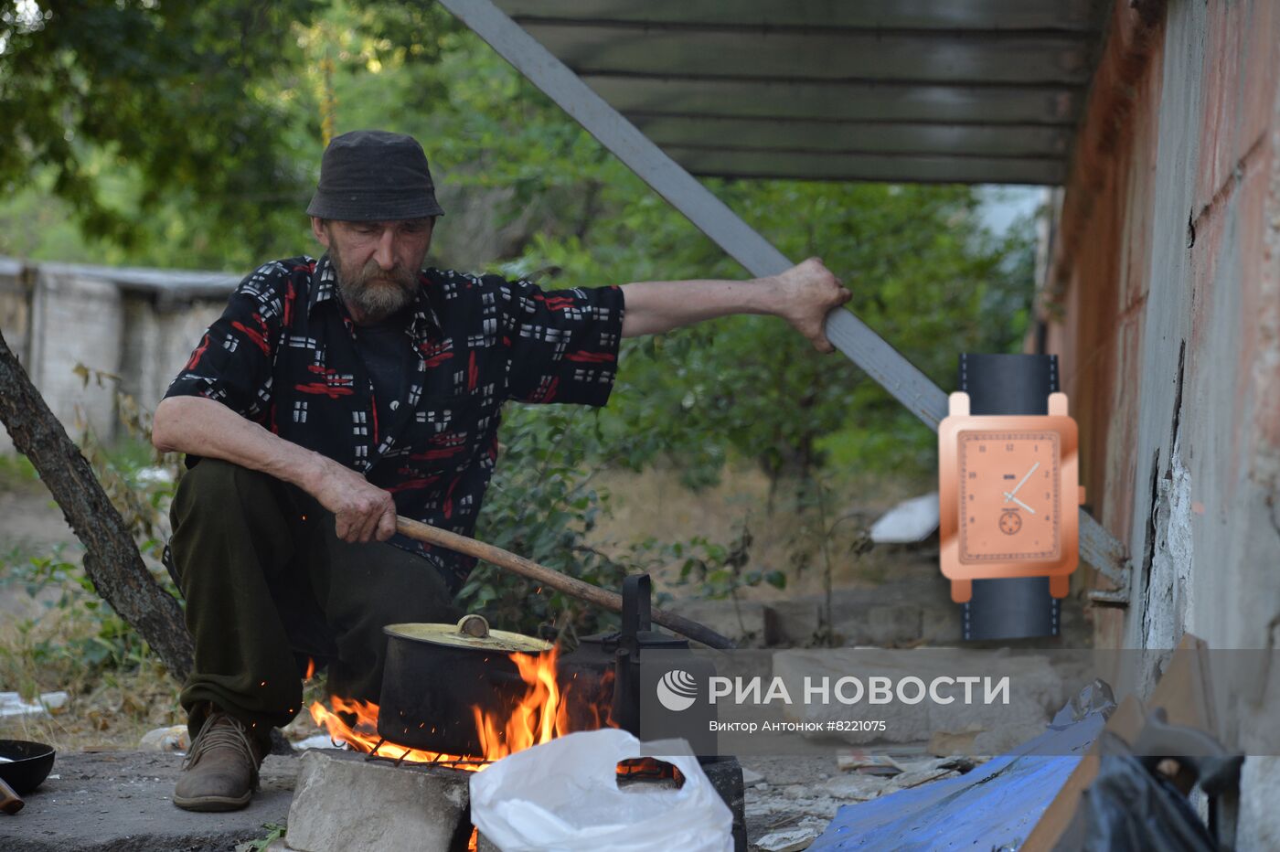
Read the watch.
4:07
